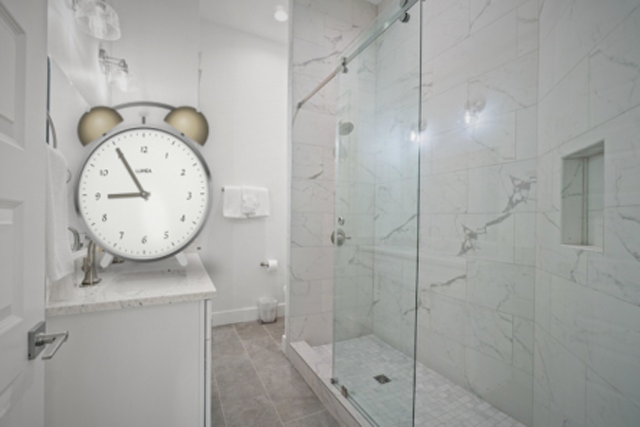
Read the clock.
8:55
